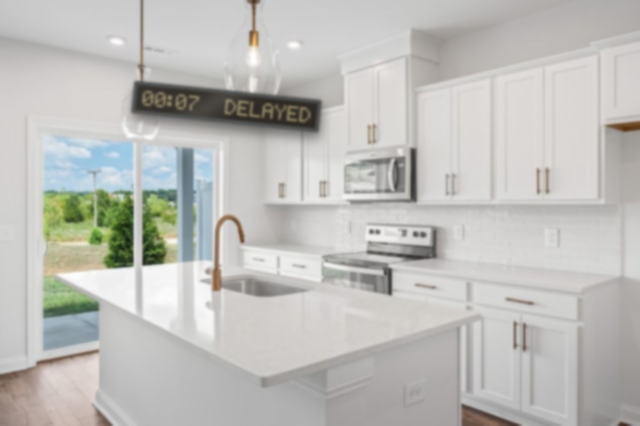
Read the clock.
0:07
